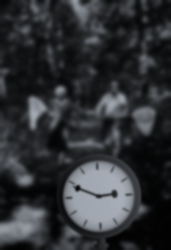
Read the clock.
2:49
